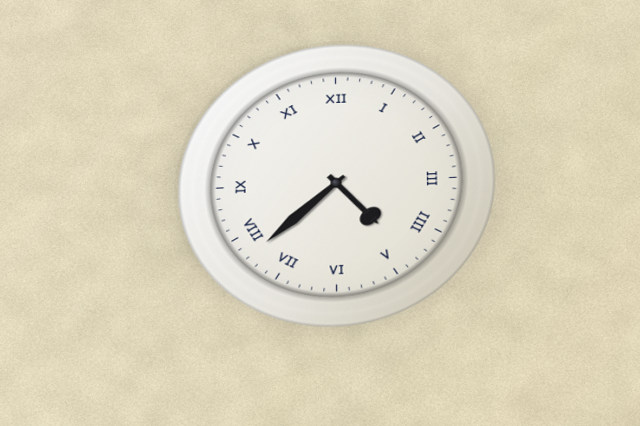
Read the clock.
4:38
